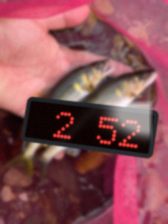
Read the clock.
2:52
